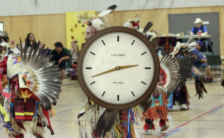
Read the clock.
2:42
